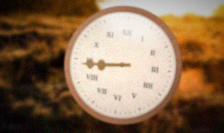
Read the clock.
8:44
